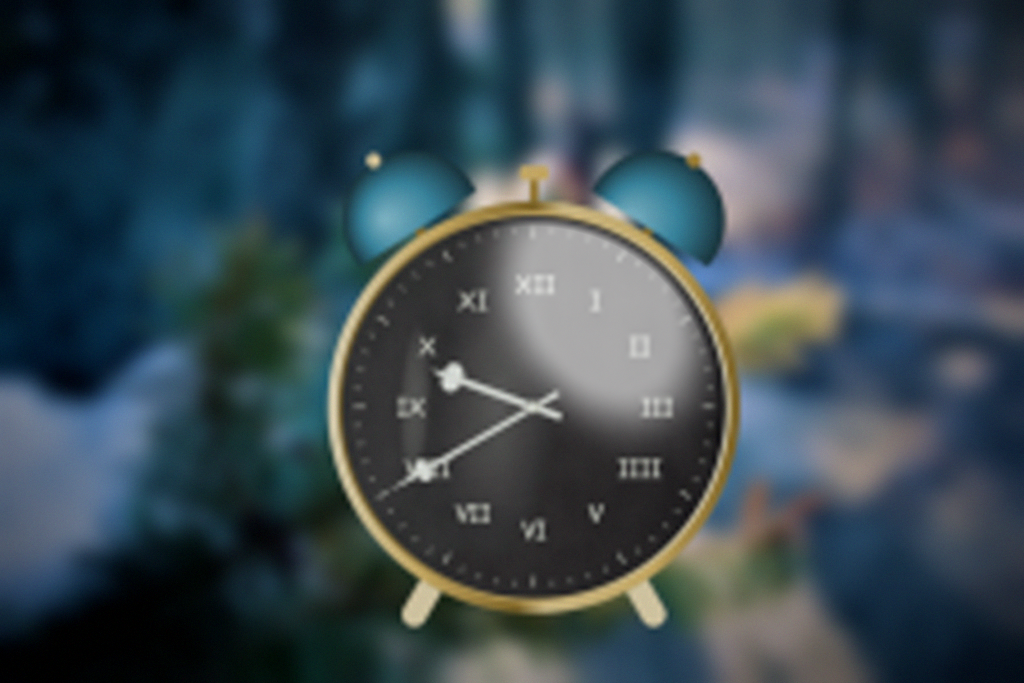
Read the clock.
9:40
